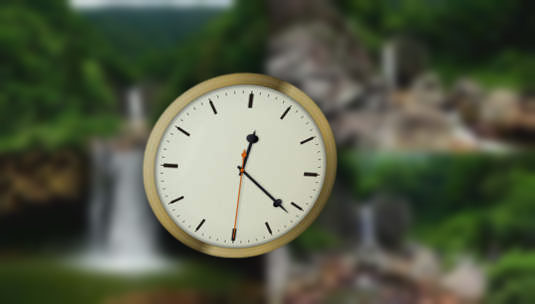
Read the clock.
12:21:30
